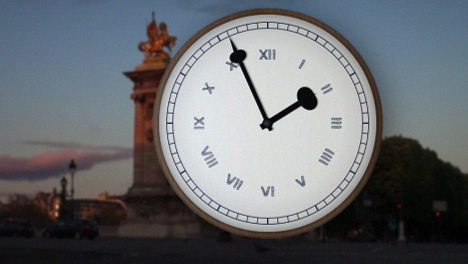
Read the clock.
1:56
